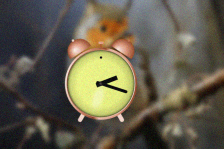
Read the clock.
2:18
